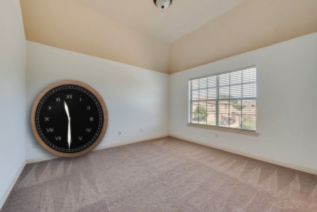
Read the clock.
11:30
